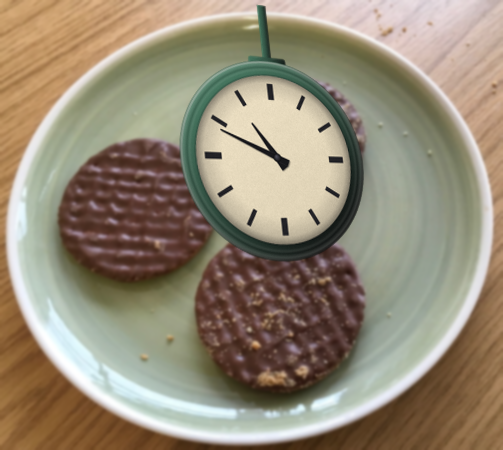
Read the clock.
10:49
